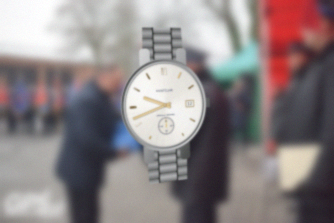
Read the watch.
9:42
